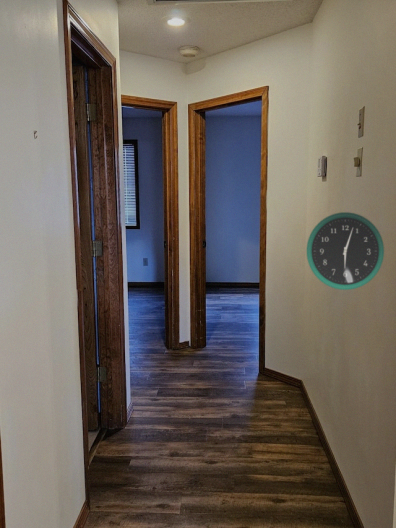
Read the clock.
6:03
